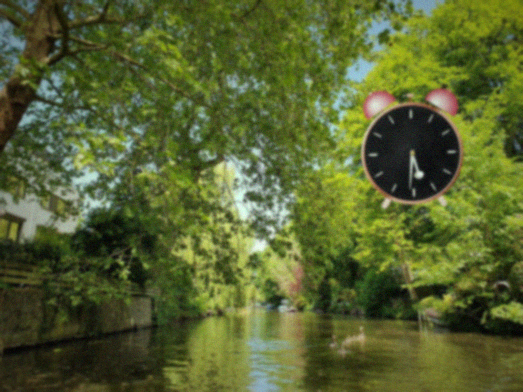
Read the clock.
5:31
